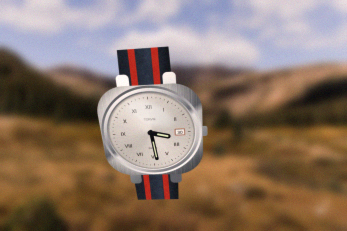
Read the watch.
3:29
